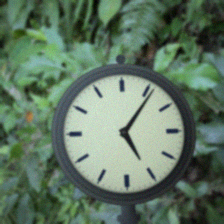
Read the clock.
5:06
